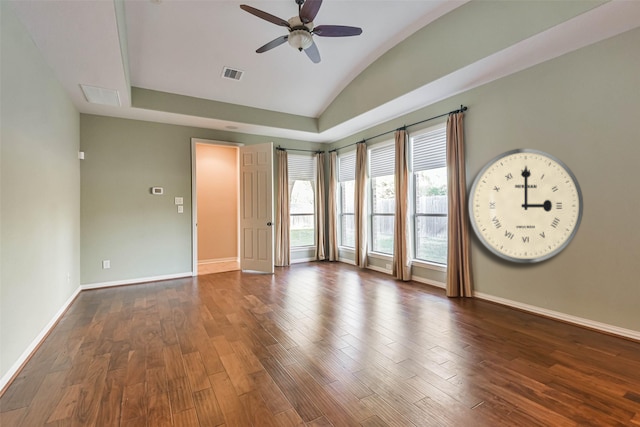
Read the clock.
3:00
